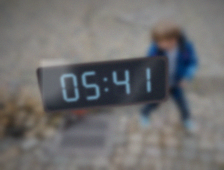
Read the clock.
5:41
